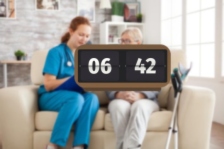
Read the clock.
6:42
